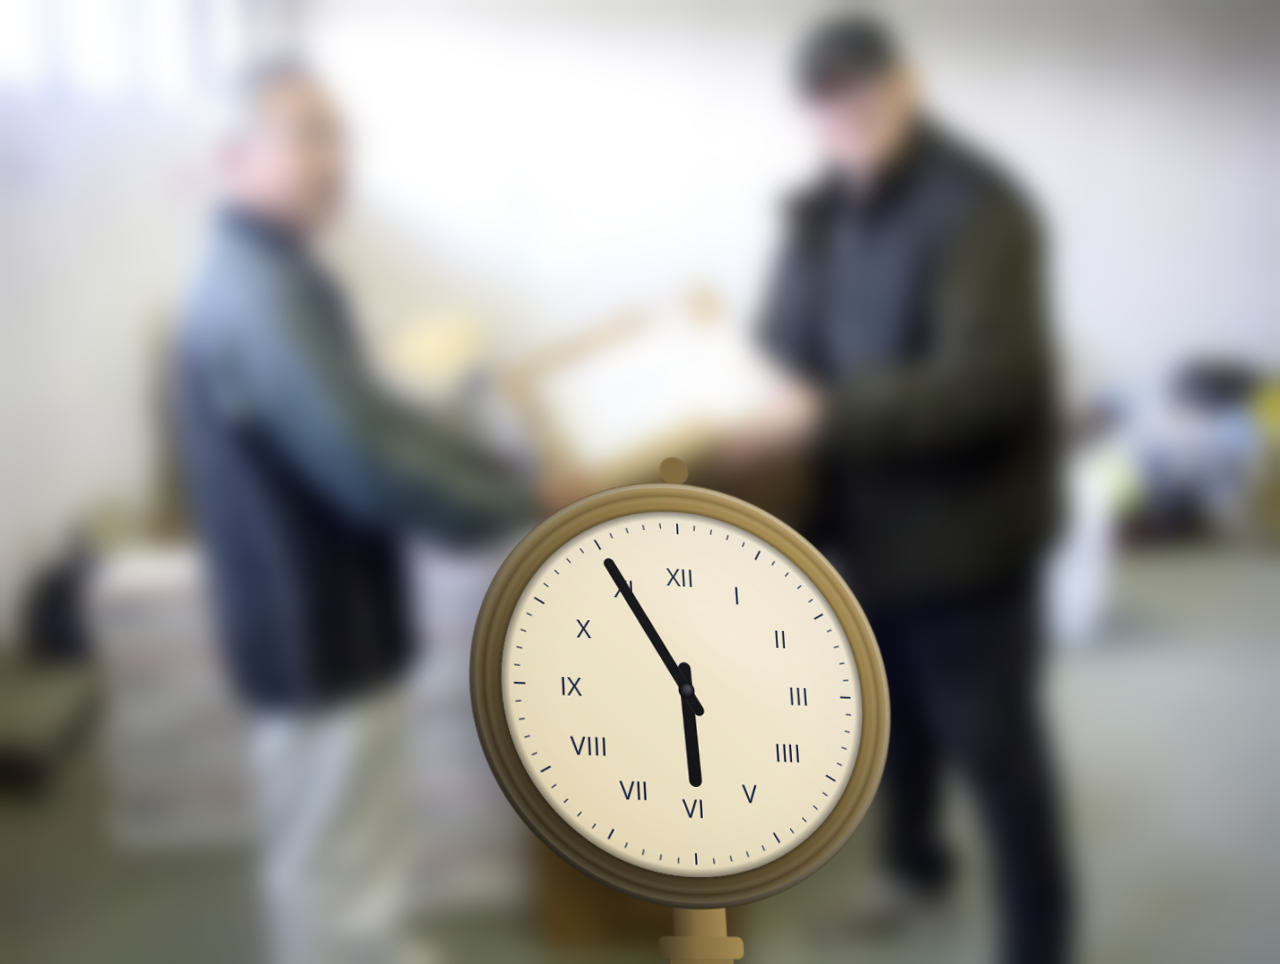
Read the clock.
5:55
